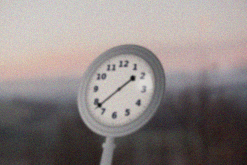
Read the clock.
1:38
